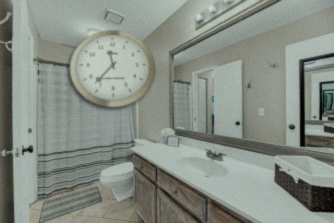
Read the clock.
11:37
